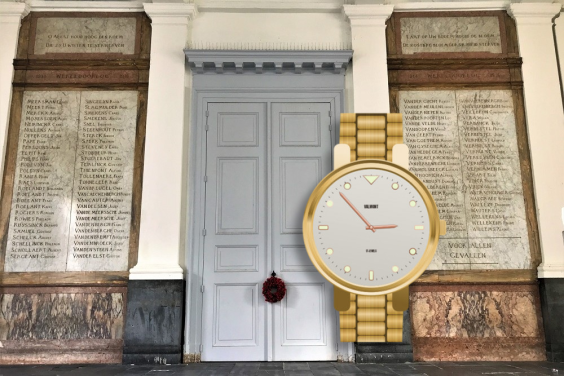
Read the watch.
2:53
